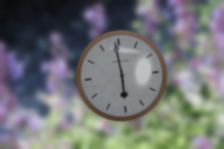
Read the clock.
5:59
